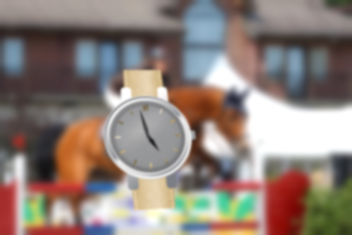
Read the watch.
4:58
